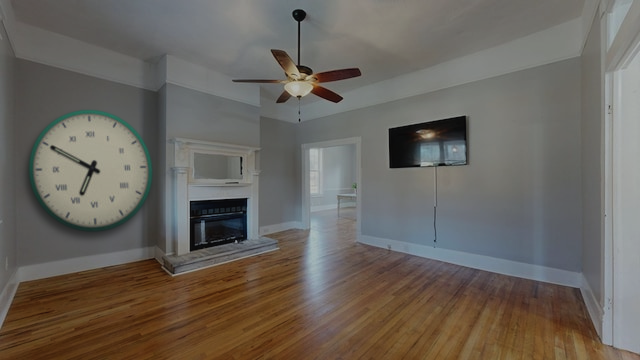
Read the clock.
6:50
